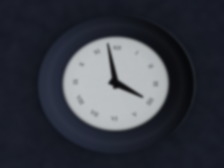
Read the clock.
3:58
